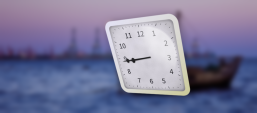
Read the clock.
8:44
